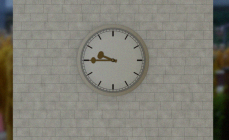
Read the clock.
9:45
